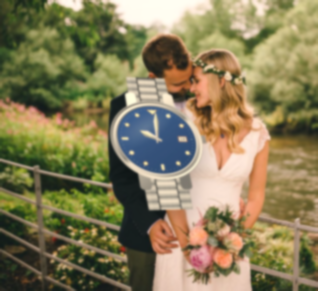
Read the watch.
10:01
